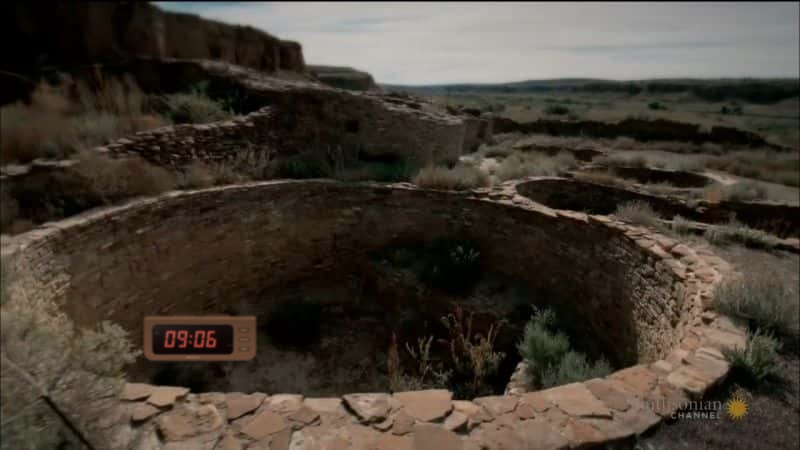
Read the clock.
9:06
